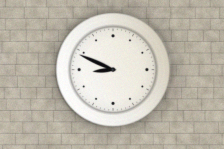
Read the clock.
8:49
